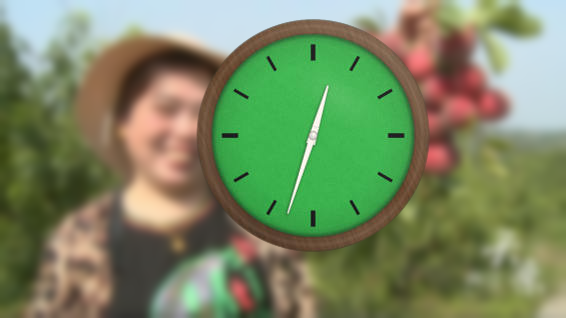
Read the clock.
12:33
